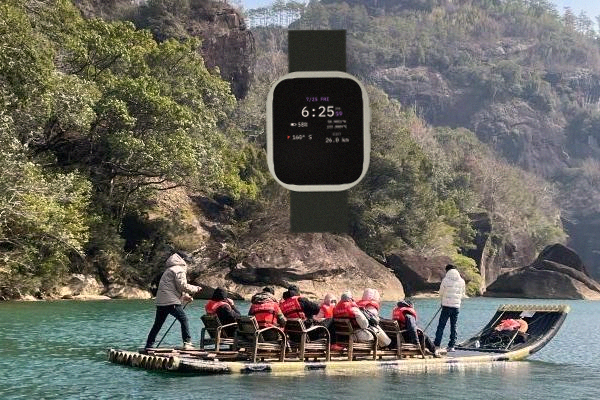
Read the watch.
6:25
